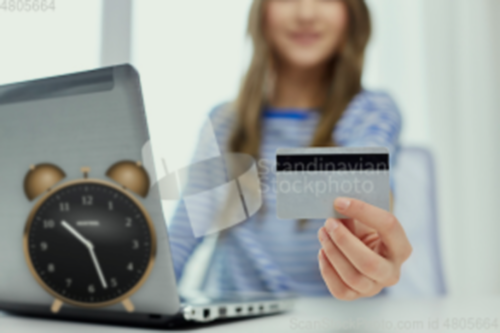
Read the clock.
10:27
